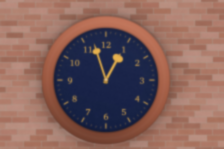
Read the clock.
12:57
